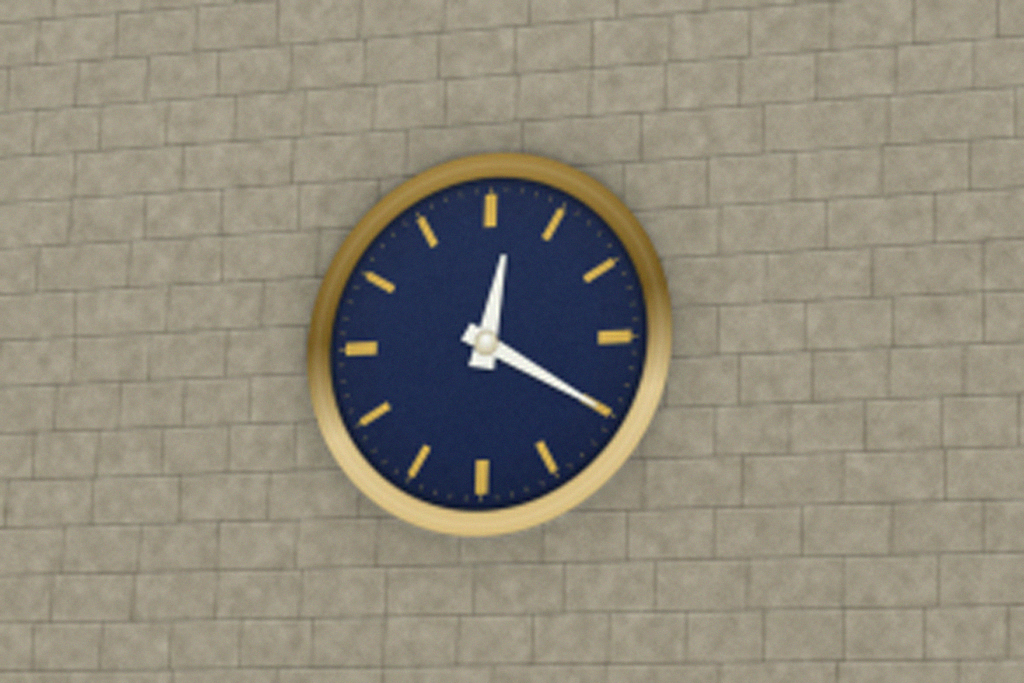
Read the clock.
12:20
